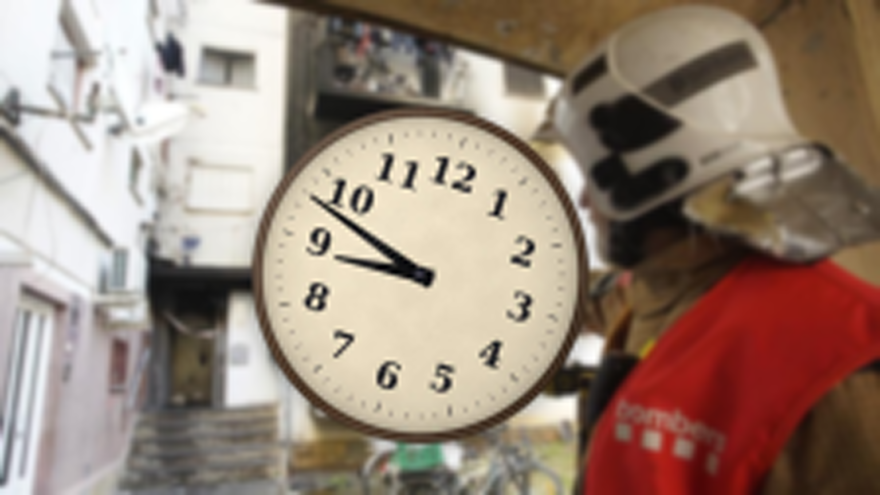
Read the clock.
8:48
